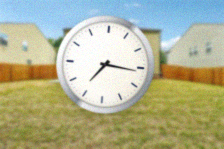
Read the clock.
7:16
